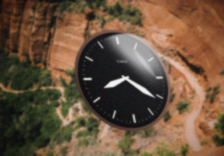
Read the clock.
8:21
